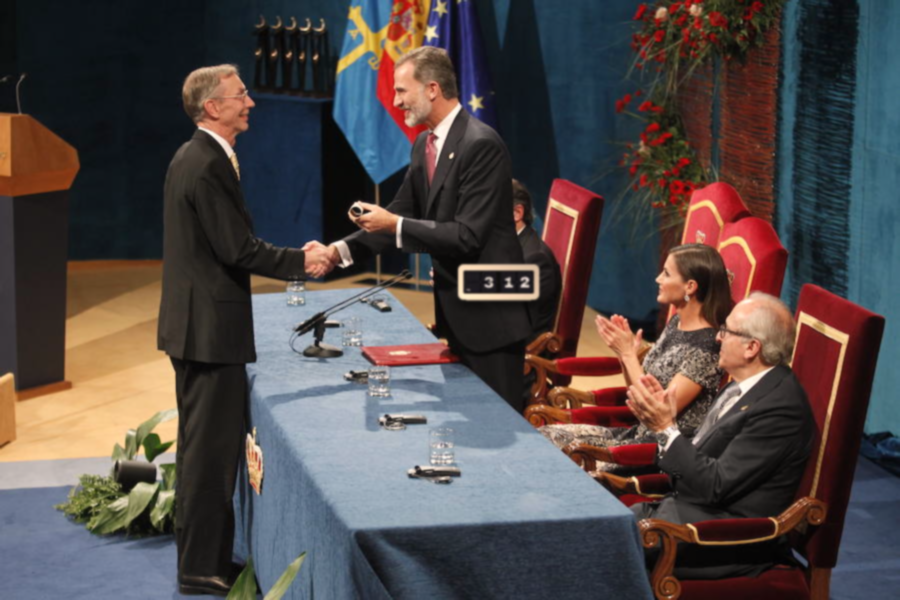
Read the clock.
3:12
